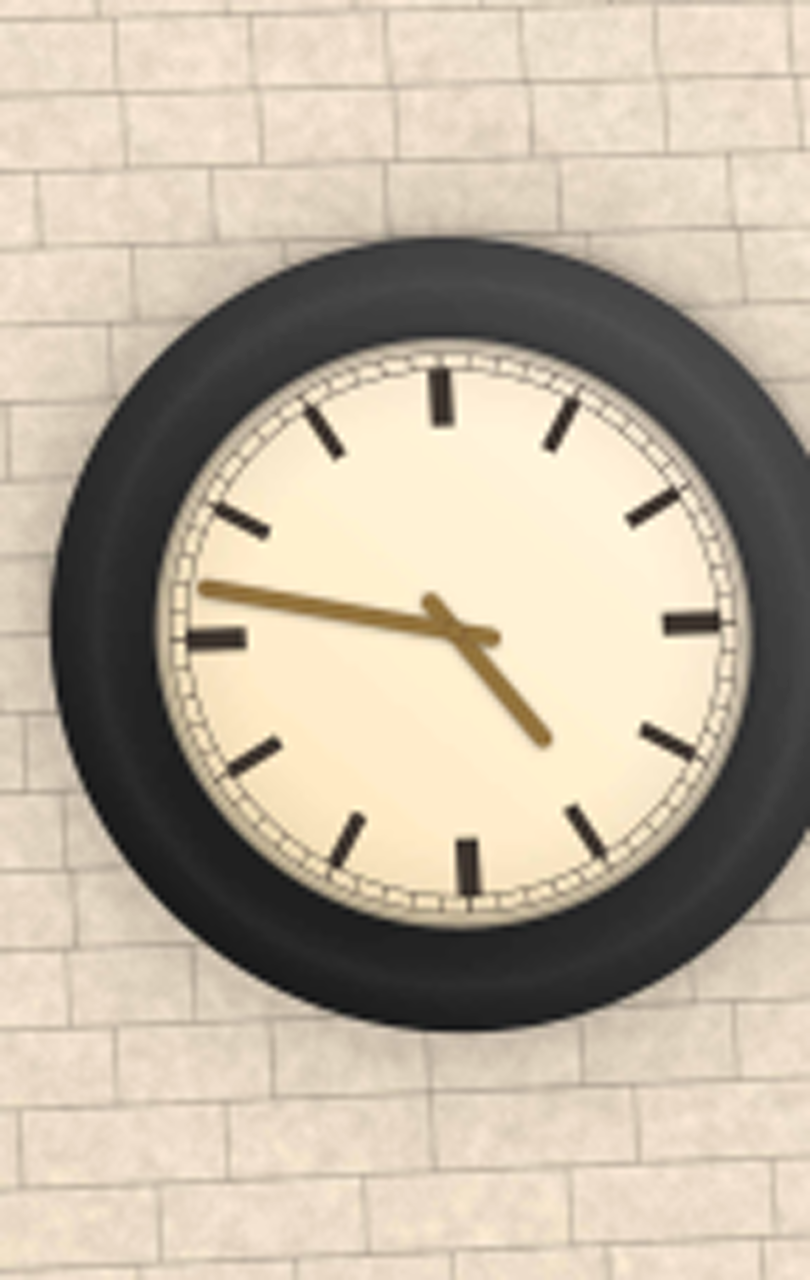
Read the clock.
4:47
